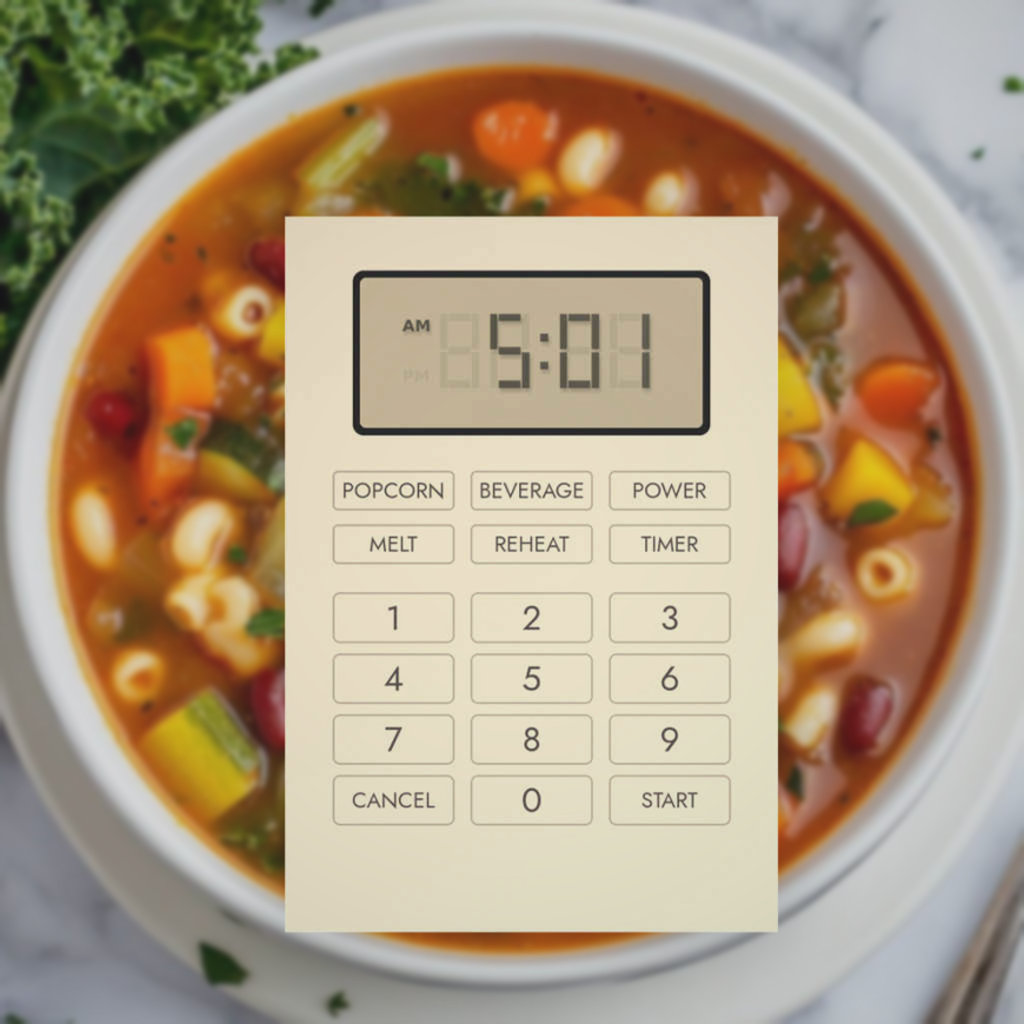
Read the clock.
5:01
